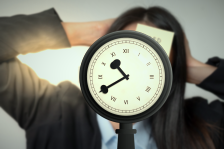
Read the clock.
10:40
